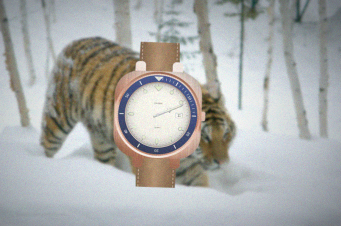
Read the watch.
2:11
